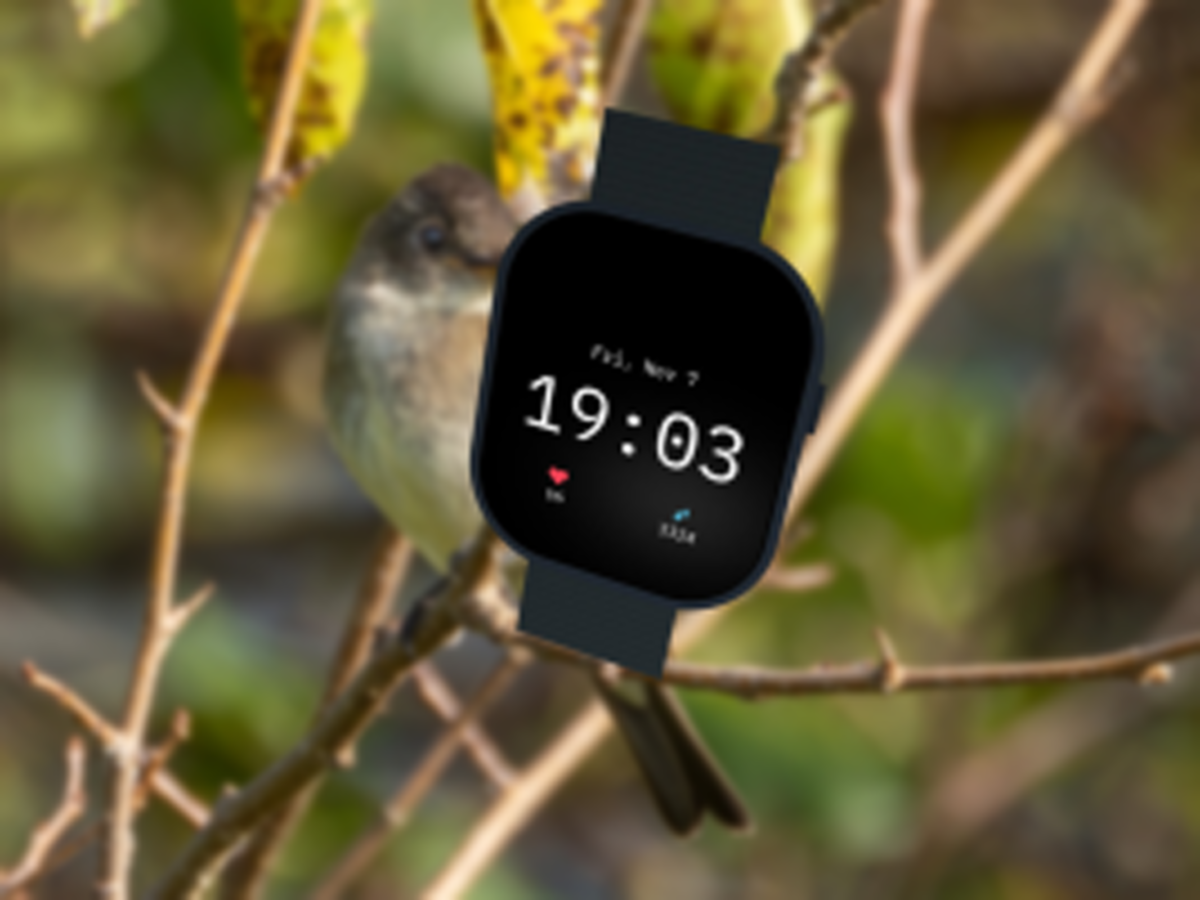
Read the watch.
19:03
